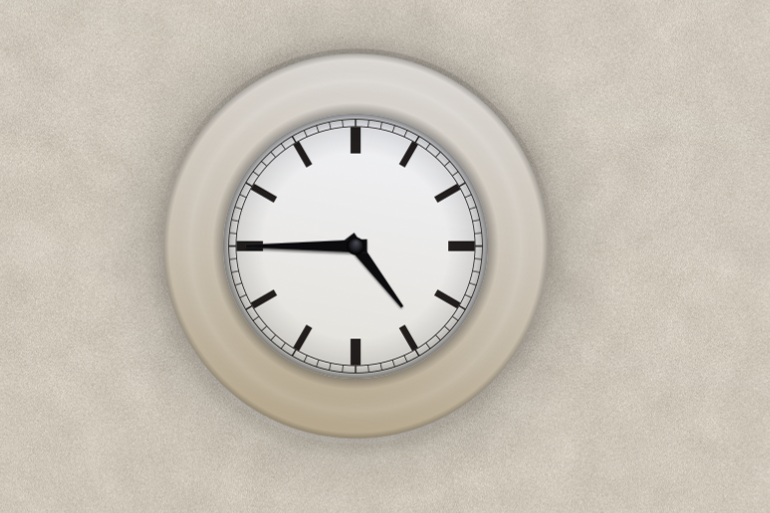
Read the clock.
4:45
